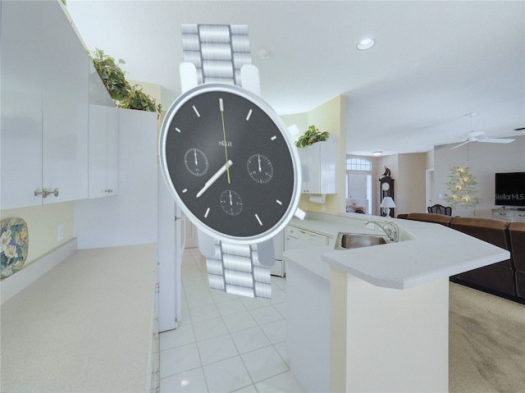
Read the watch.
7:38
